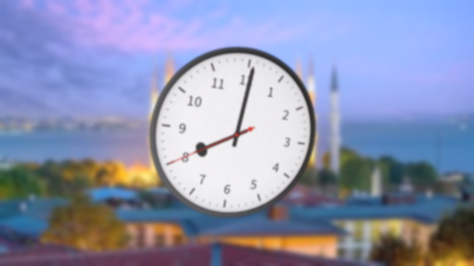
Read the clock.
8:00:40
